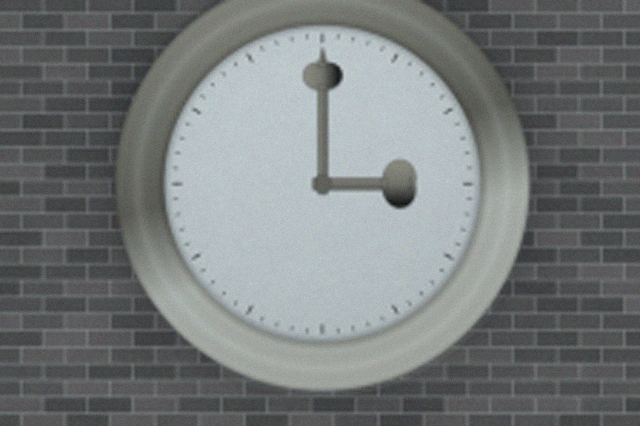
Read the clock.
3:00
